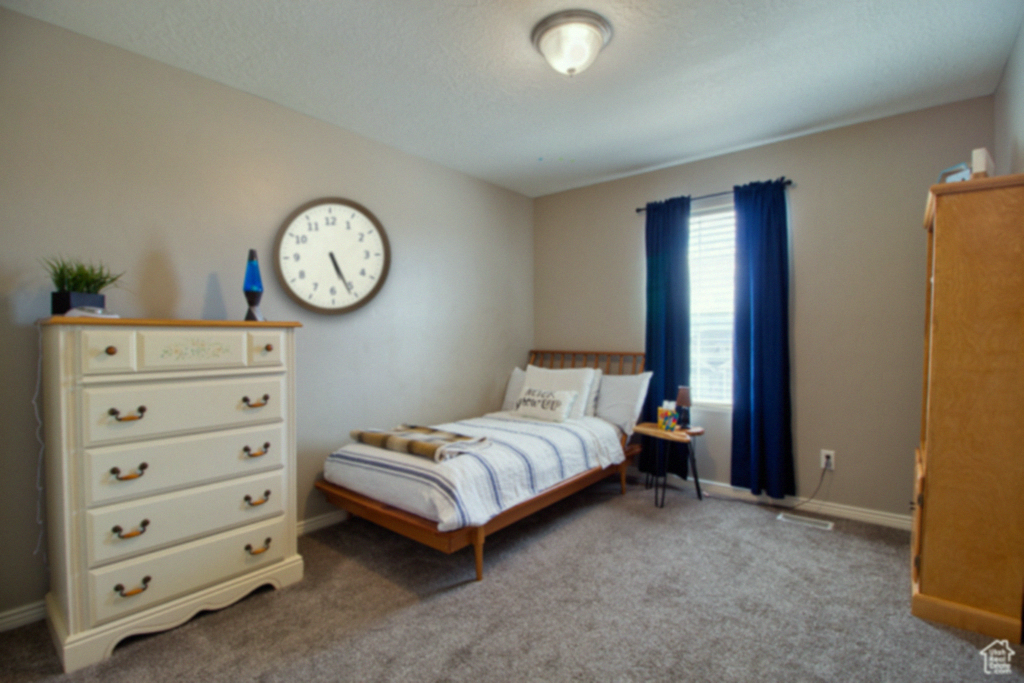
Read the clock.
5:26
